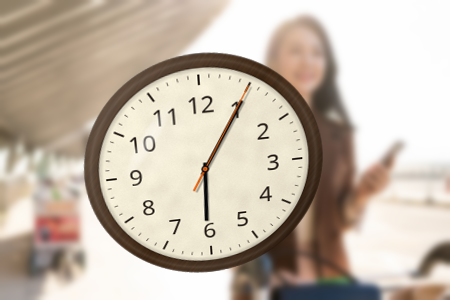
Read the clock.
6:05:05
